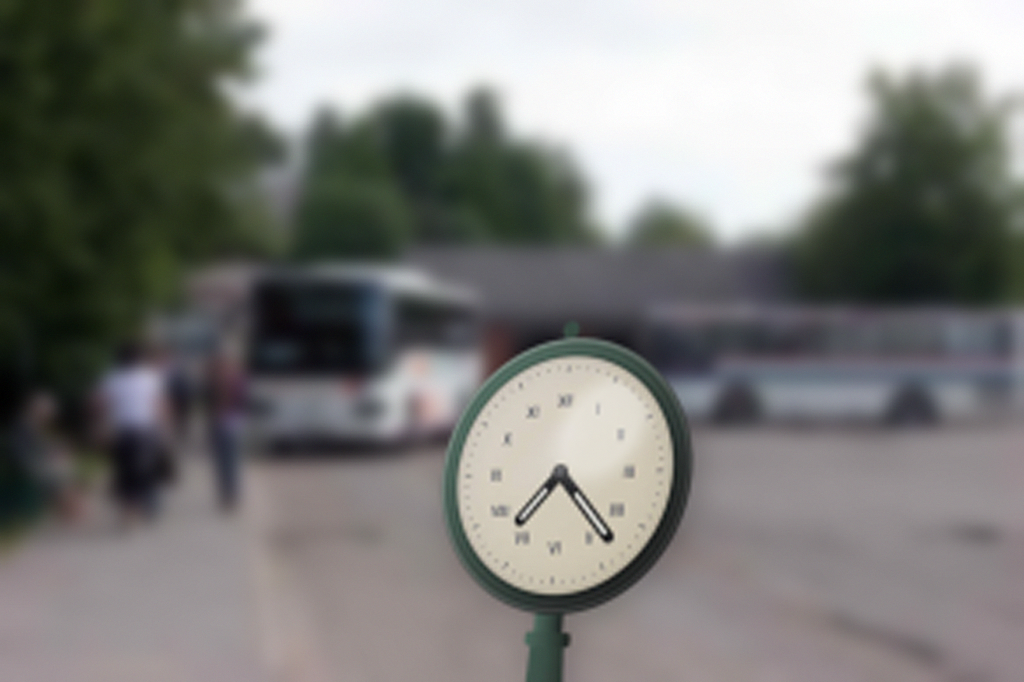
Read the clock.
7:23
